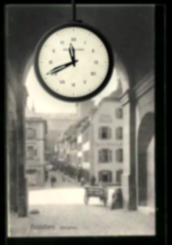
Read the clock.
11:41
